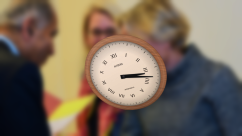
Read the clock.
3:18
